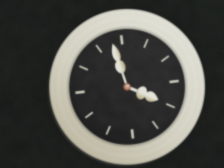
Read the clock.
3:58
